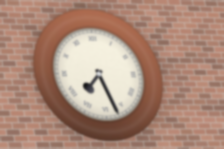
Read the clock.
7:27
